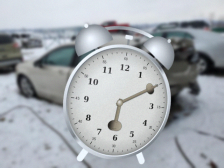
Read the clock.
6:10
